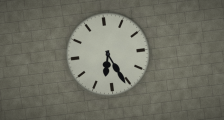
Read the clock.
6:26
